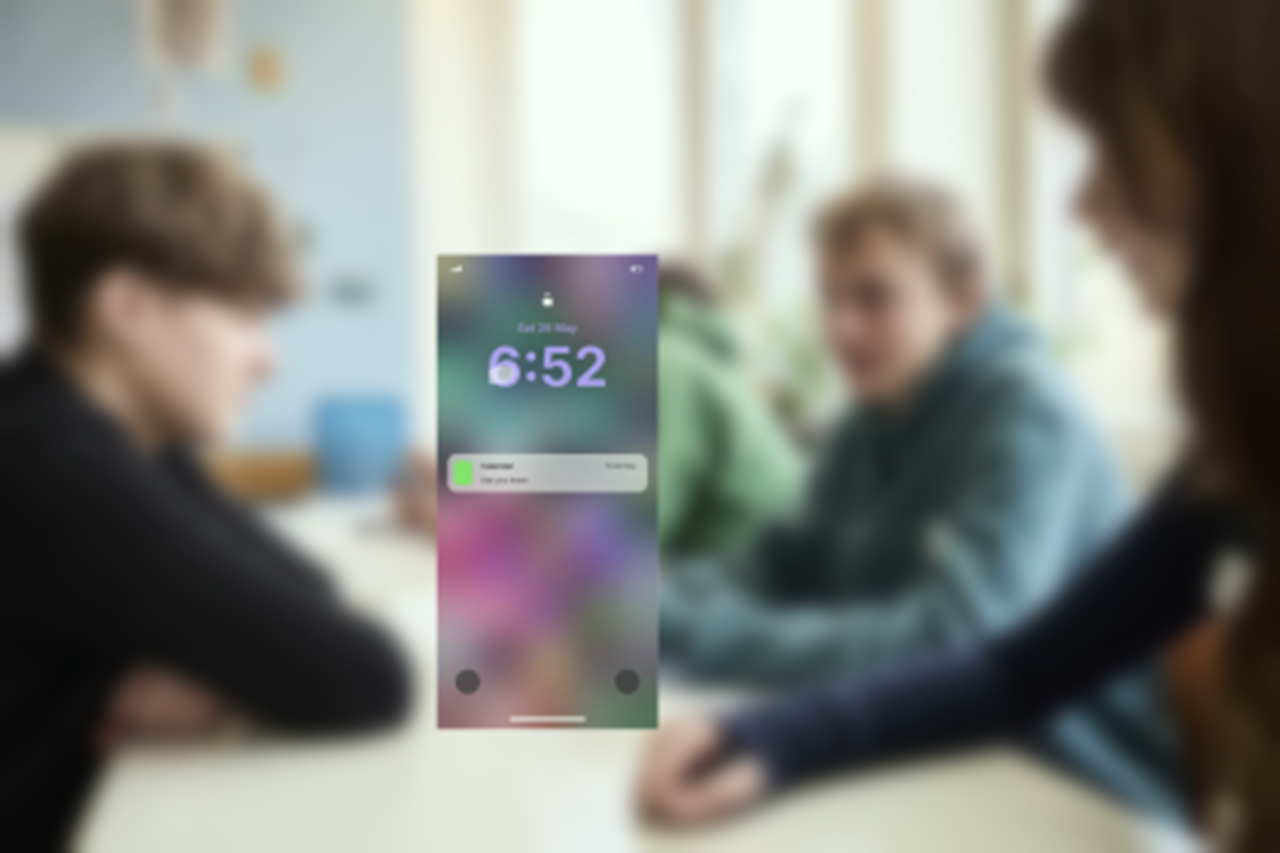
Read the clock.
6:52
